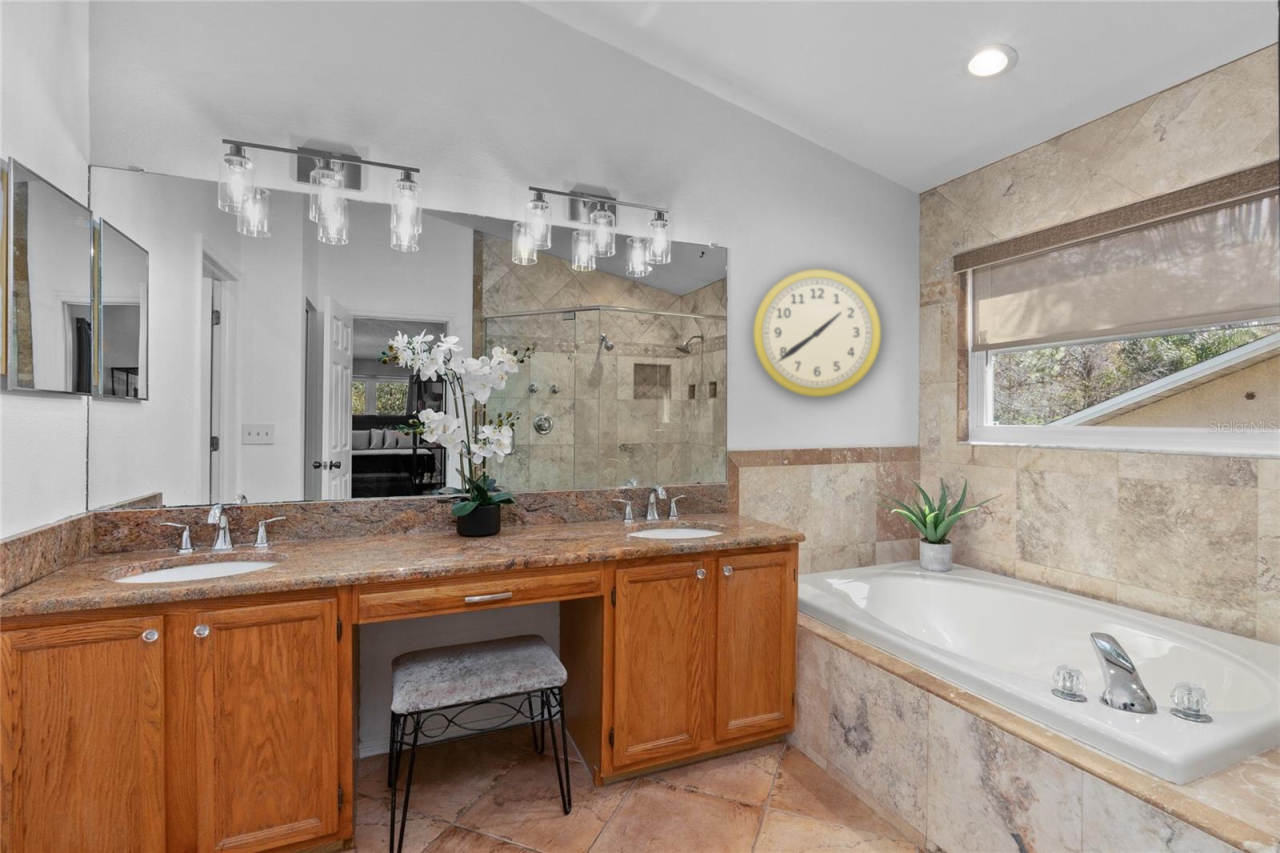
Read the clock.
1:39
